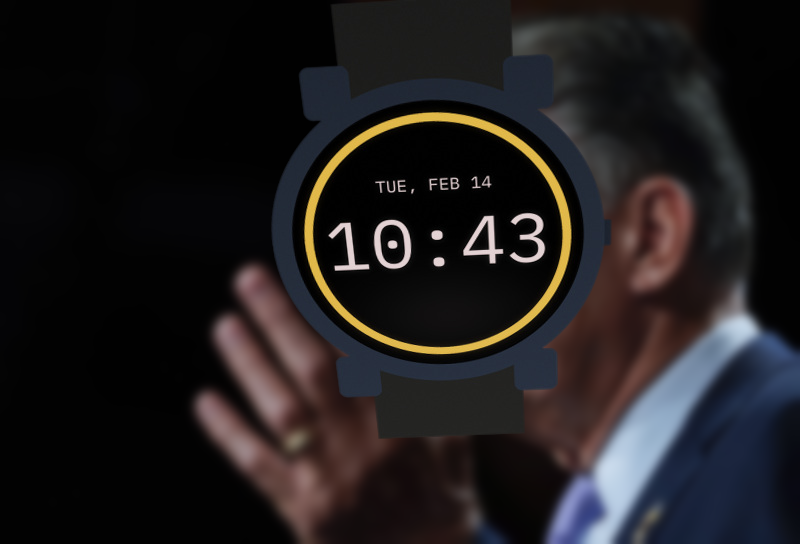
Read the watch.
10:43
